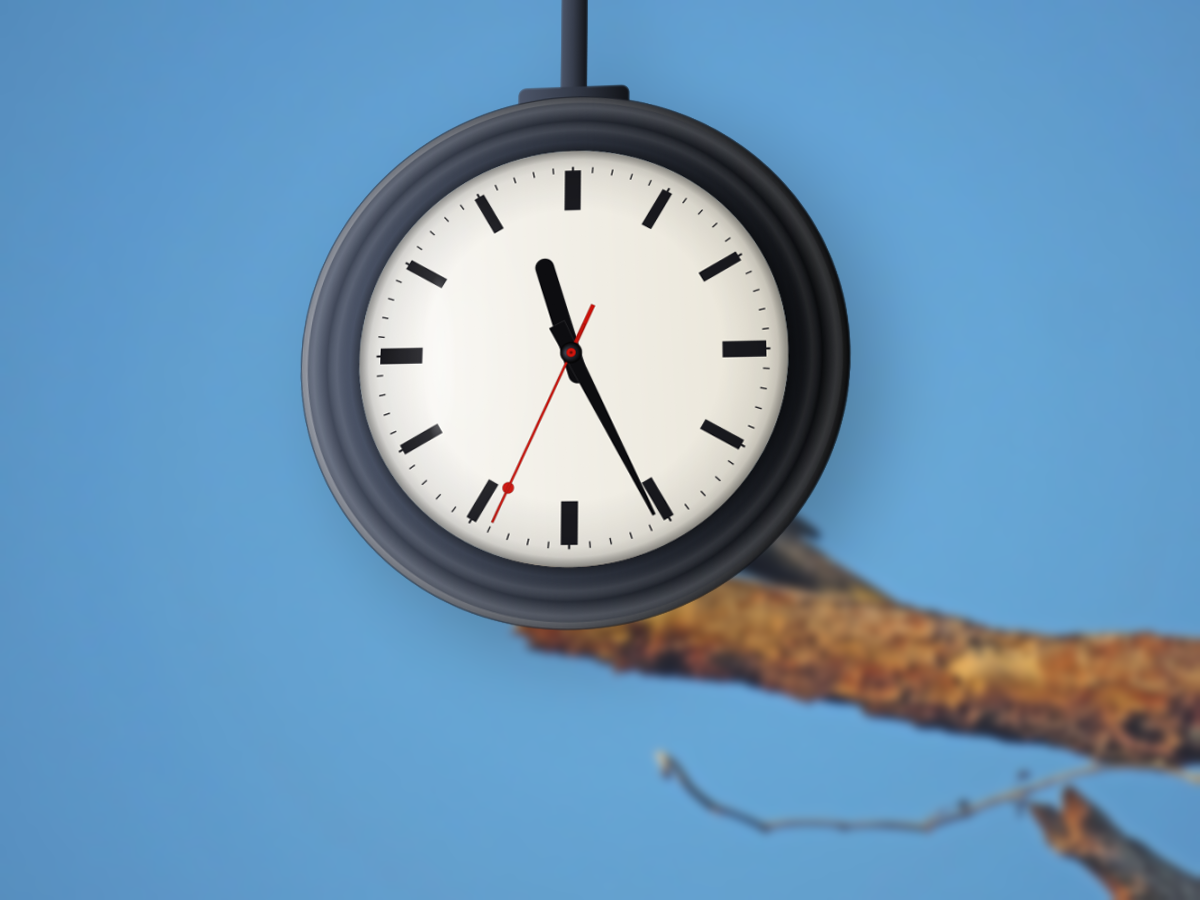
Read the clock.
11:25:34
